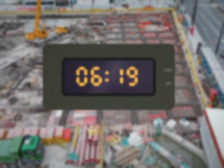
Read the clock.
6:19
